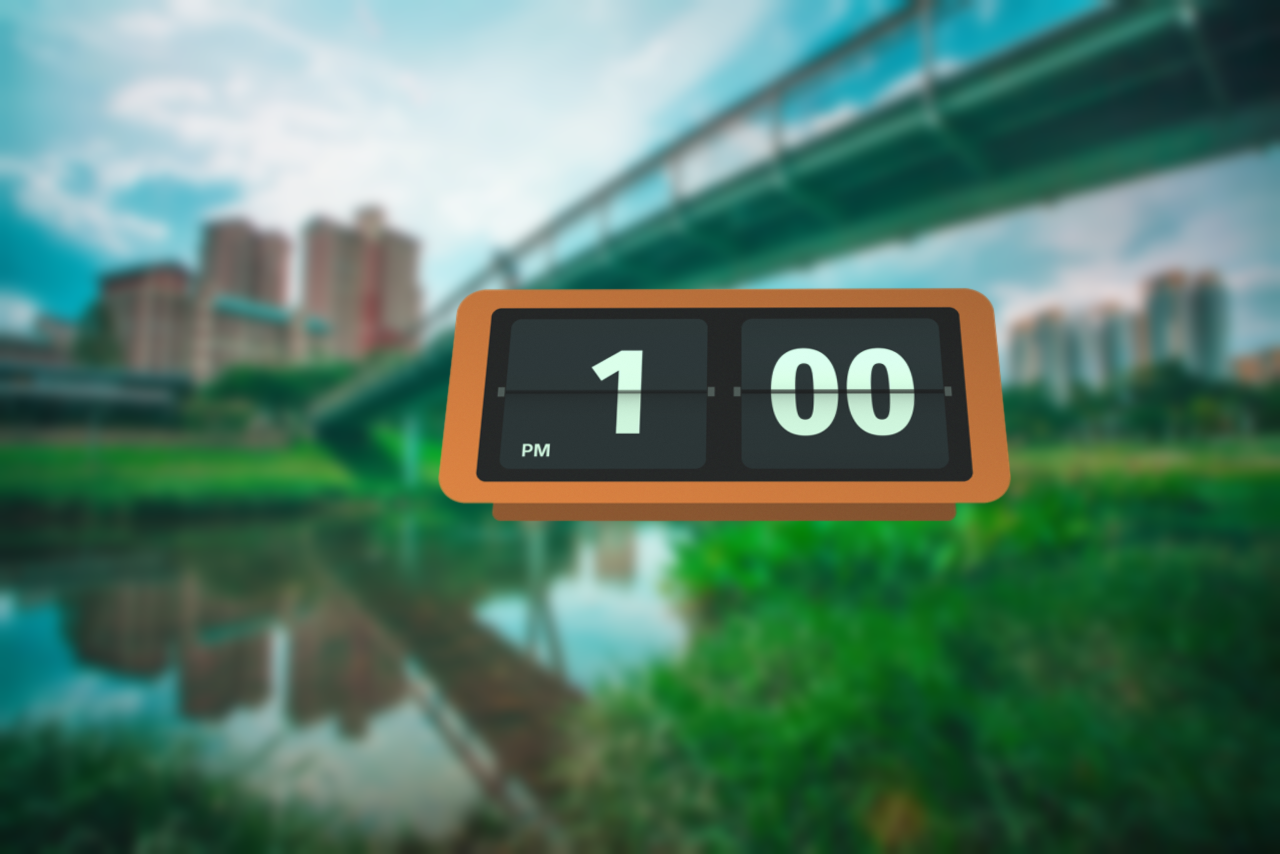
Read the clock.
1:00
